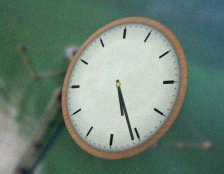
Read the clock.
5:26
